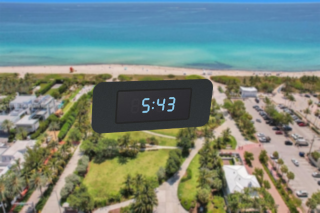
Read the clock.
5:43
